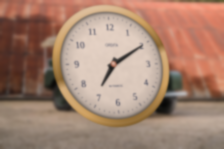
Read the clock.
7:10
